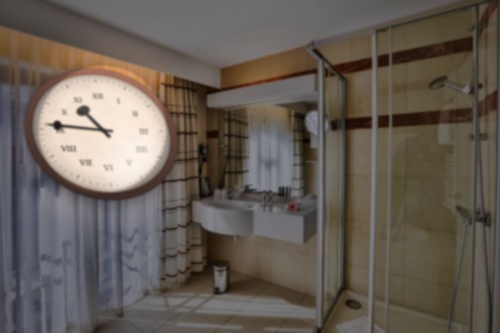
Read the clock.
10:46
